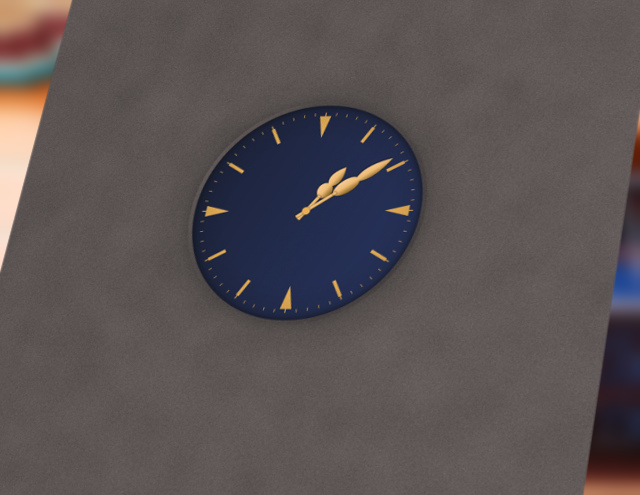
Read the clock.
1:09
